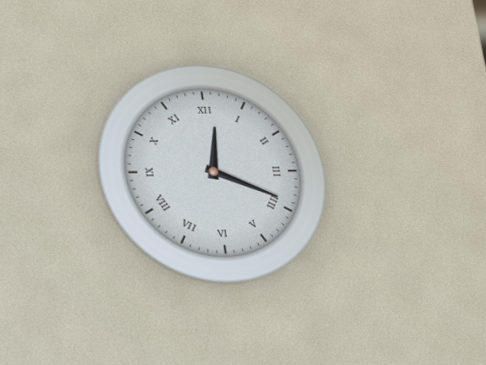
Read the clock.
12:19
